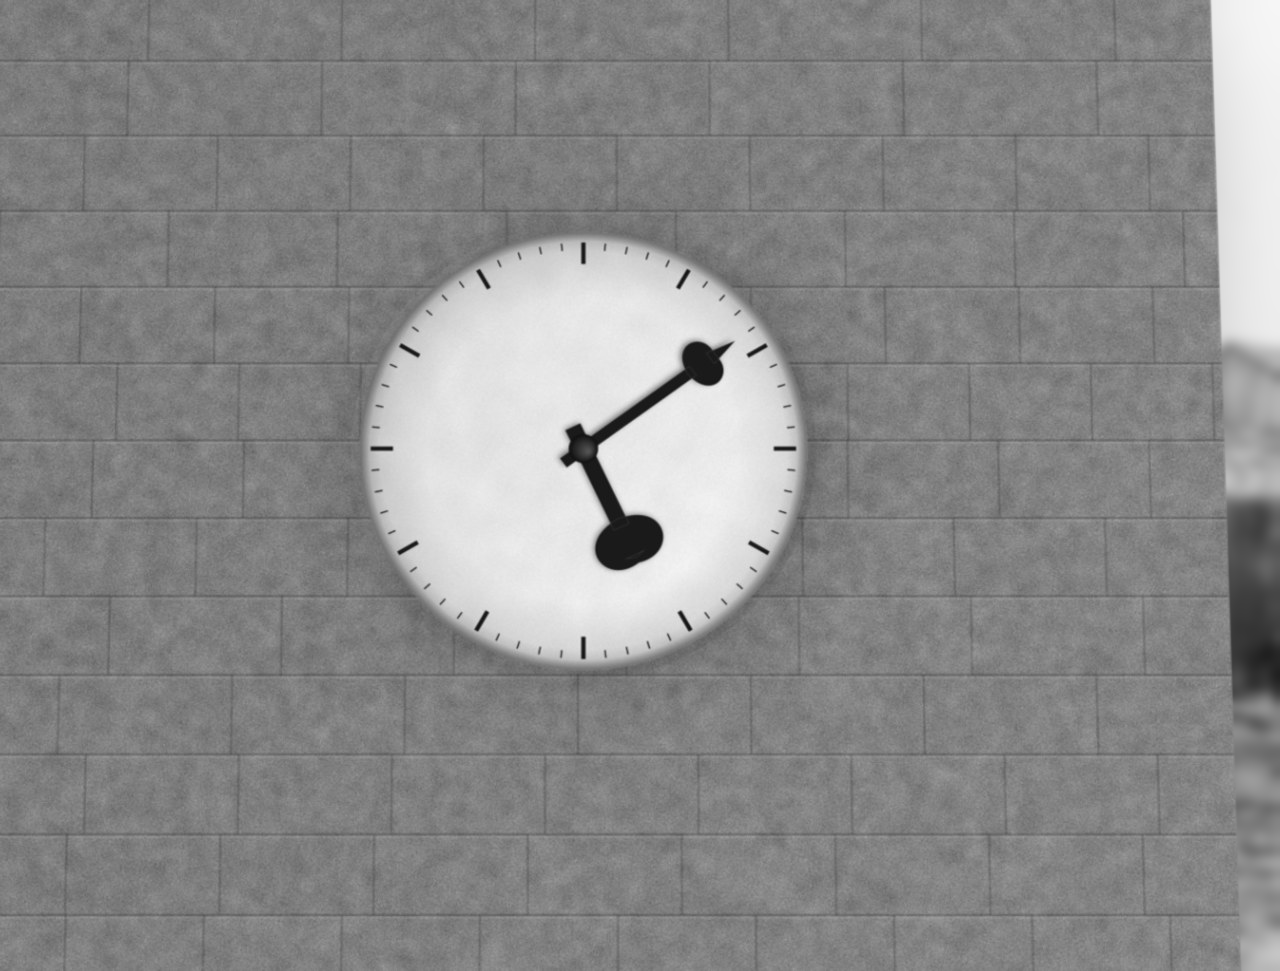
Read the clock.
5:09
